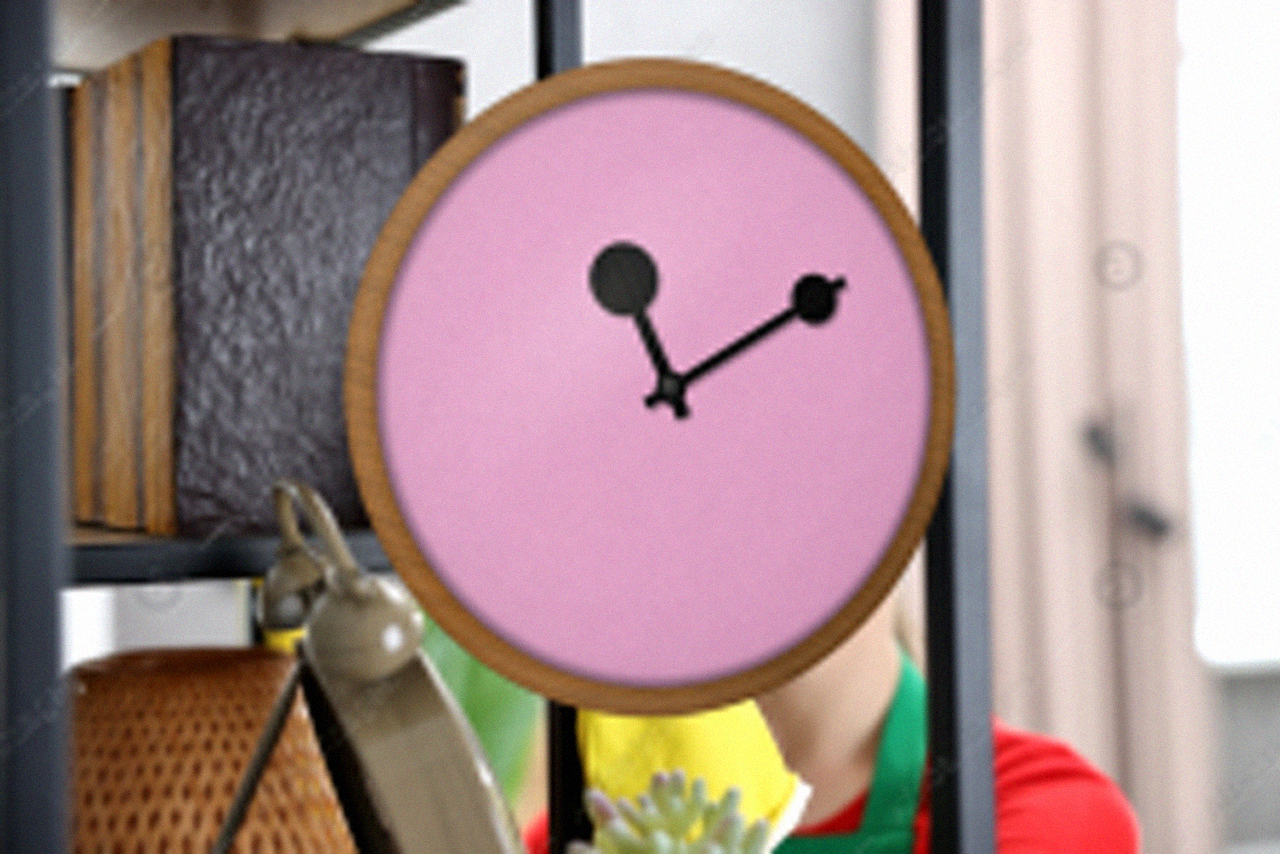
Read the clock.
11:10
